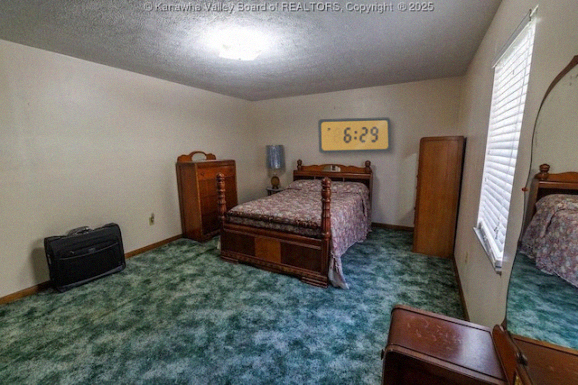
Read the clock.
6:29
